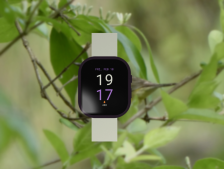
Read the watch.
19:17
